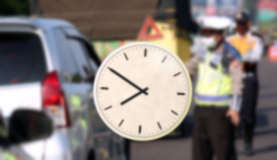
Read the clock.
7:50
